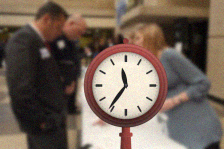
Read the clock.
11:36
